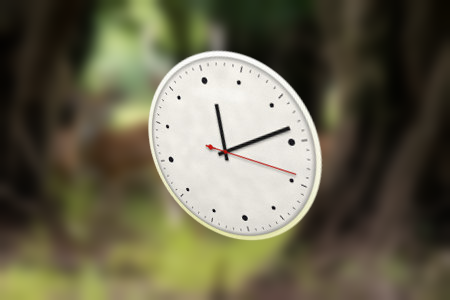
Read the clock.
12:13:19
